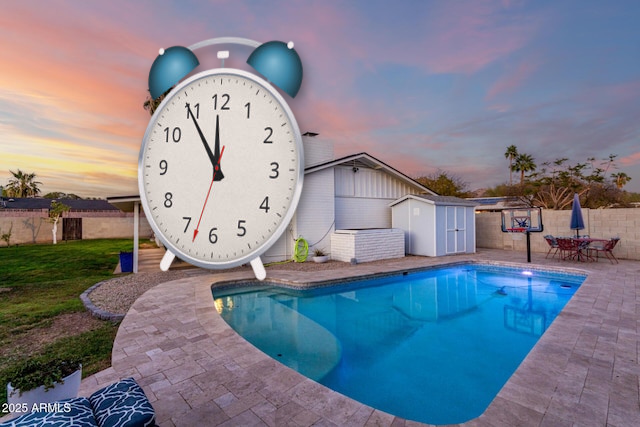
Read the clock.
11:54:33
